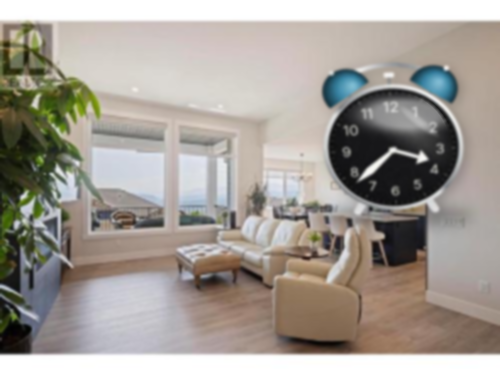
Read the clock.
3:38
